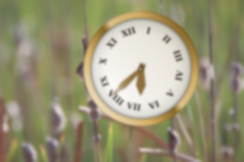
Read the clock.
6:41
